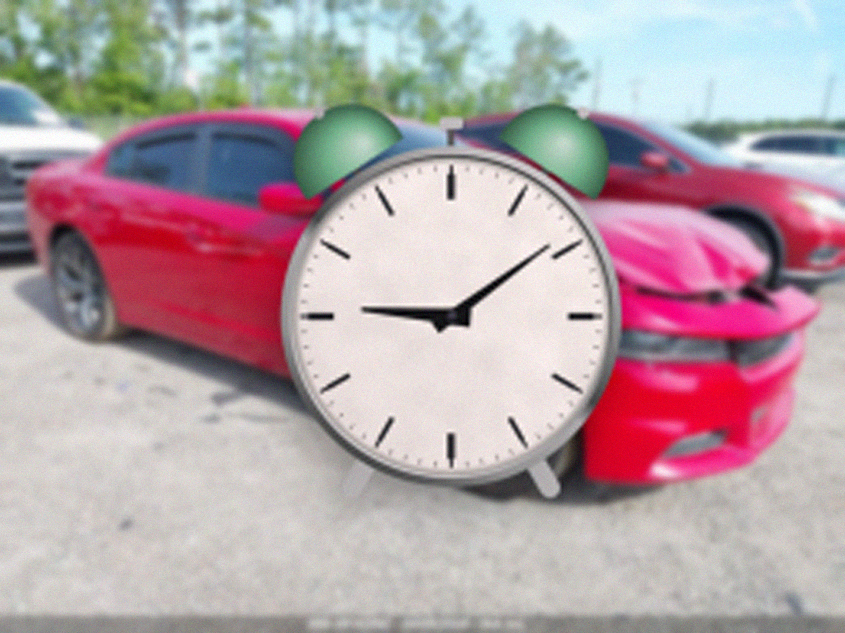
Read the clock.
9:09
